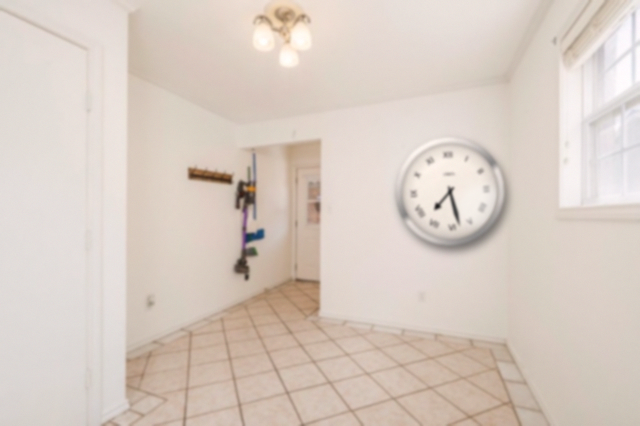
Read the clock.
7:28
